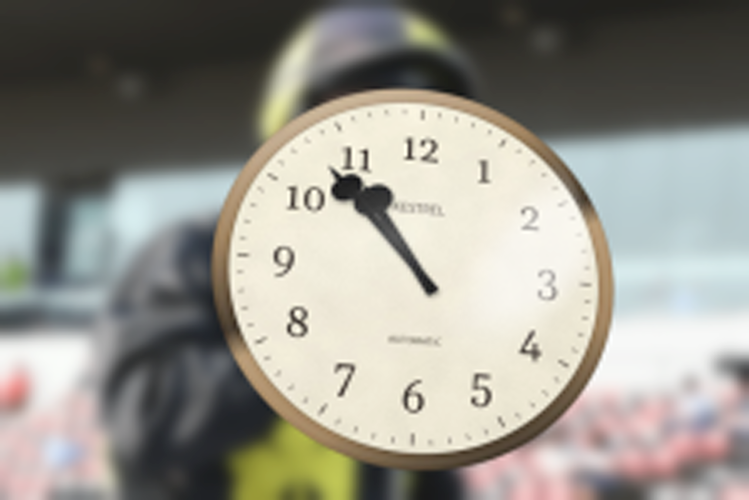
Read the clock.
10:53
